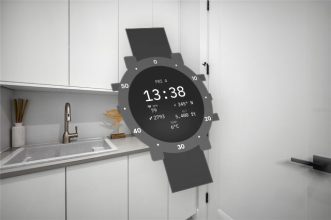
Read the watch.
13:38
